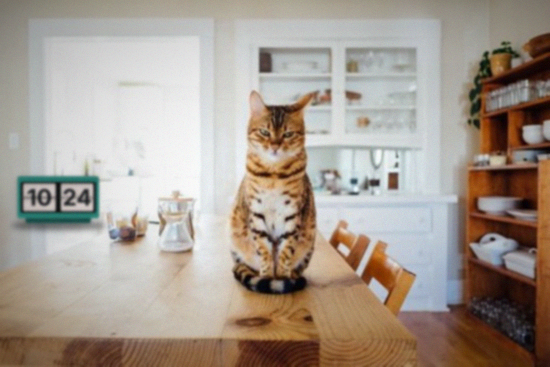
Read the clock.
10:24
